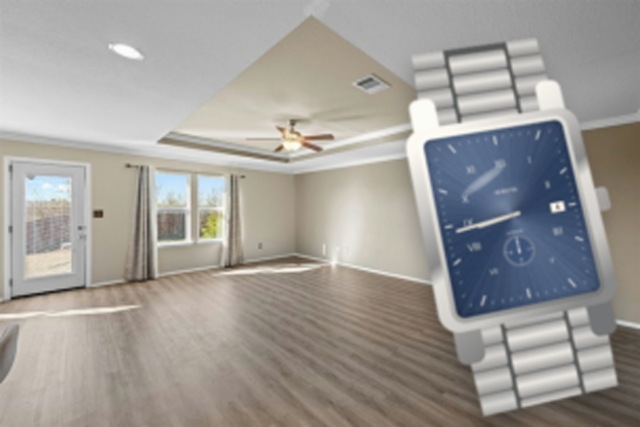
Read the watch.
8:44
